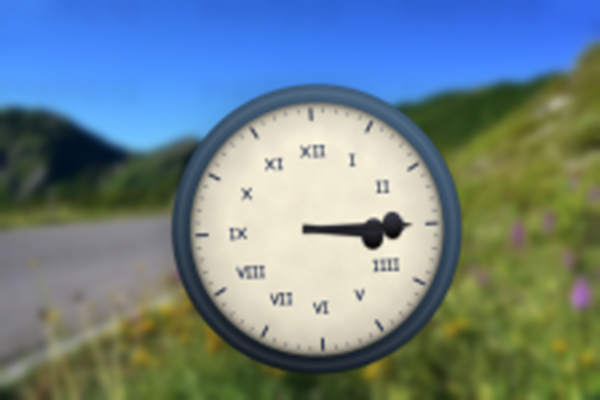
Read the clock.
3:15
